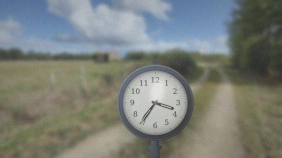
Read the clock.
3:36
